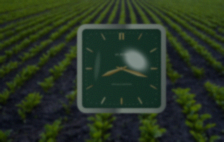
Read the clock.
8:18
